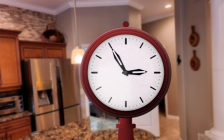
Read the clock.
2:55
